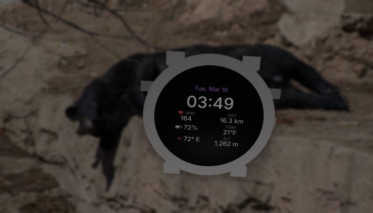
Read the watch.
3:49
